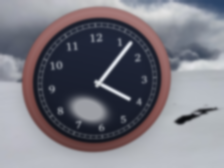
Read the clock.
4:07
